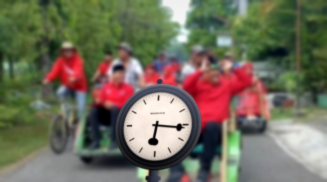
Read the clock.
6:16
